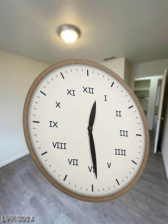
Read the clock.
12:29
